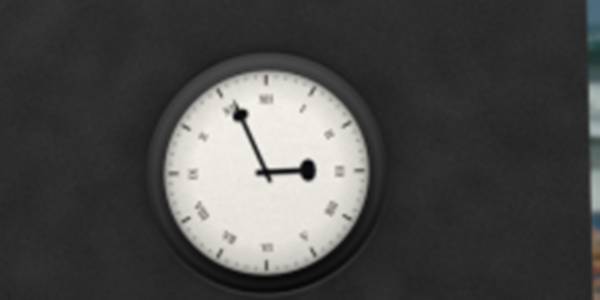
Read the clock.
2:56
